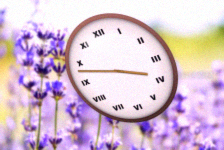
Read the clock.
3:48
